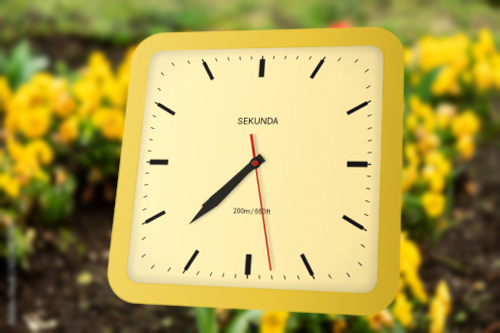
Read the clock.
7:37:28
